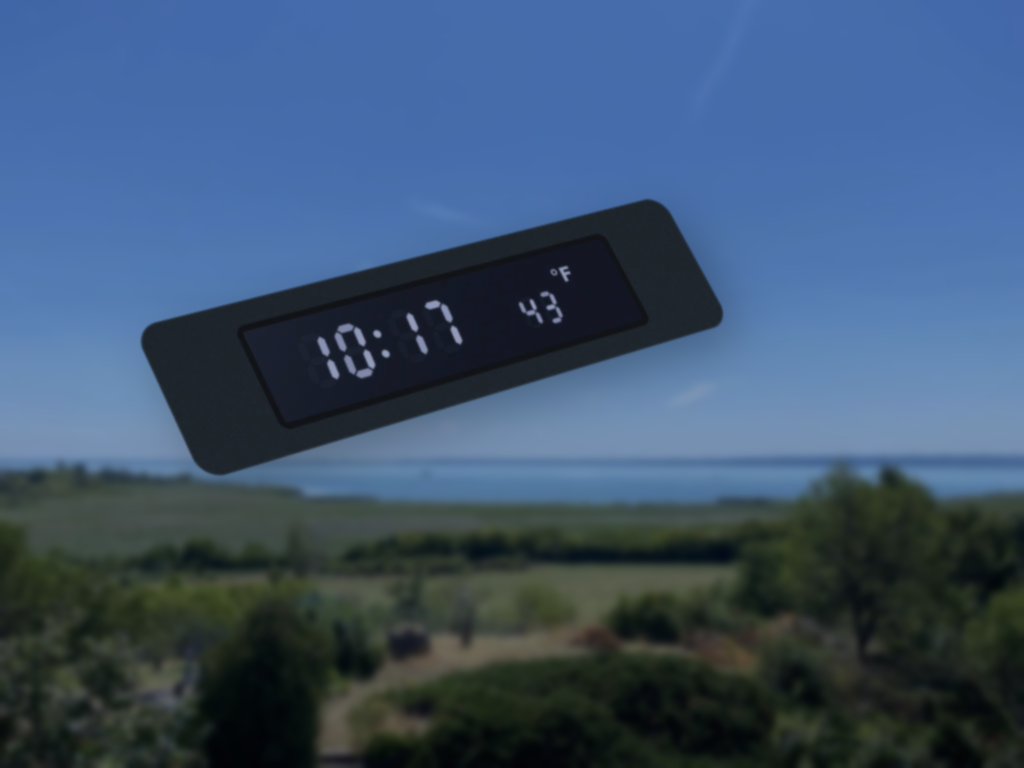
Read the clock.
10:17
